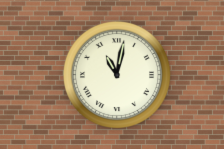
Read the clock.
11:02
